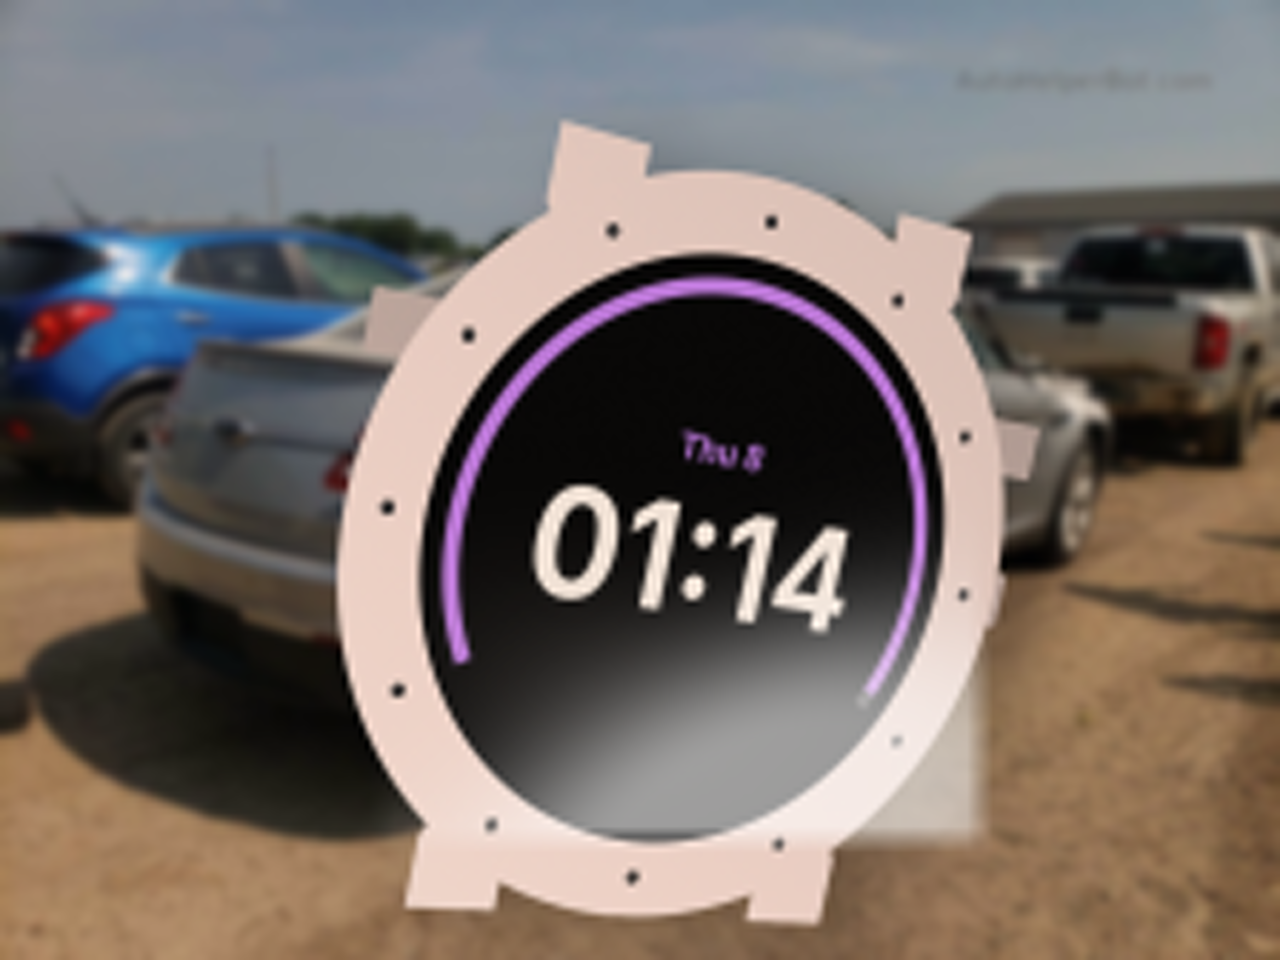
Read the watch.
1:14
